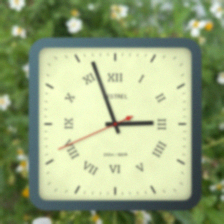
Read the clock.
2:56:41
